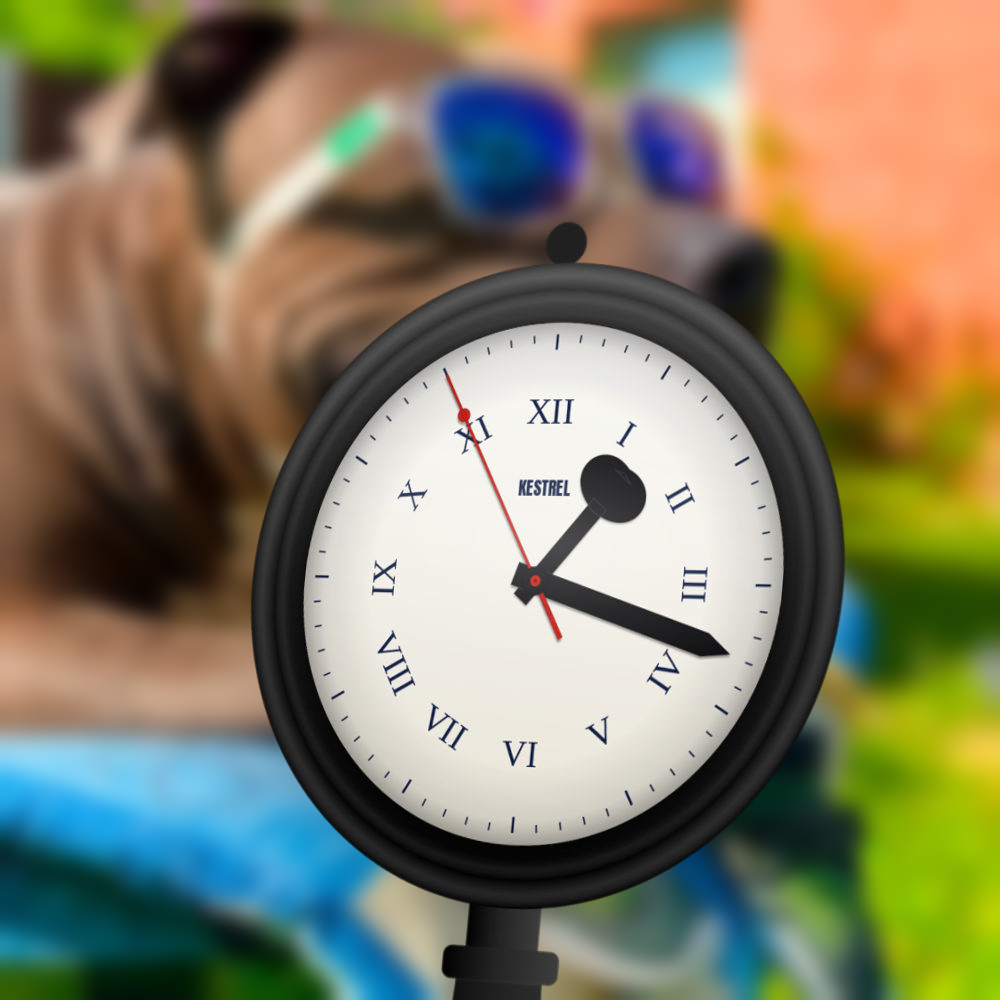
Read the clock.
1:17:55
